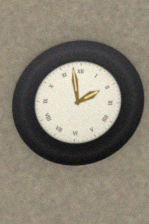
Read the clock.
1:58
